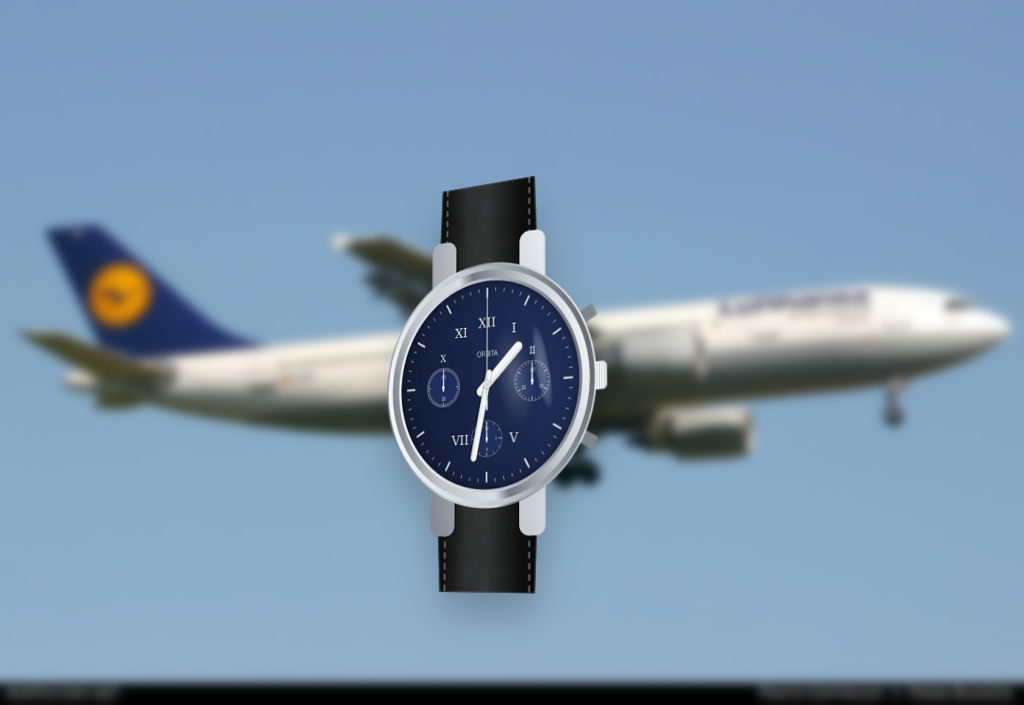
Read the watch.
1:32
